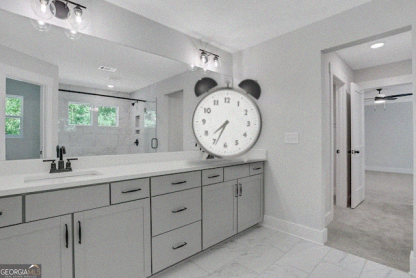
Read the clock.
7:34
